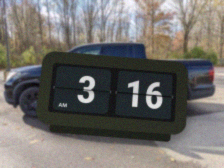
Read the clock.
3:16
